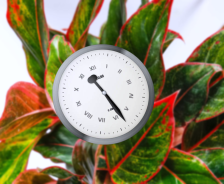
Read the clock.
11:28
